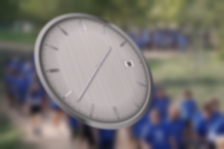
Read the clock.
1:38
